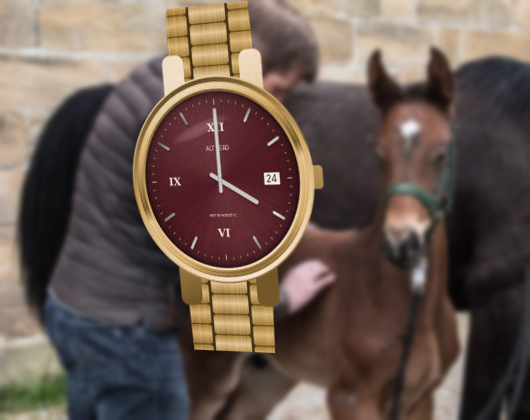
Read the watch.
4:00
